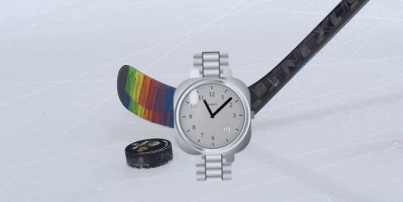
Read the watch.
11:08
